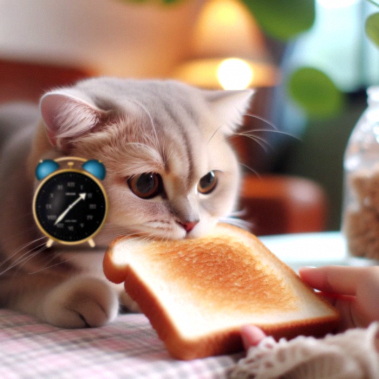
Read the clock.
1:37
